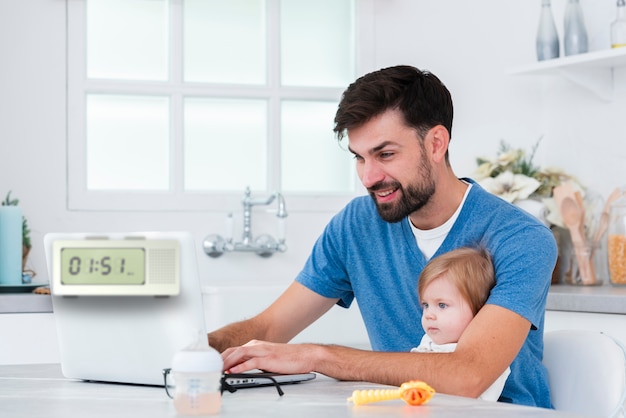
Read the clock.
1:51
